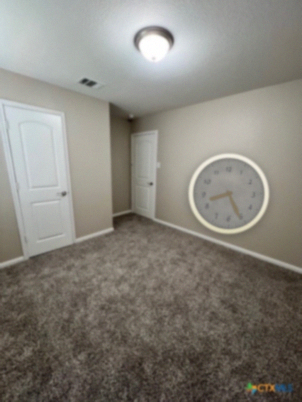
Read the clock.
8:26
